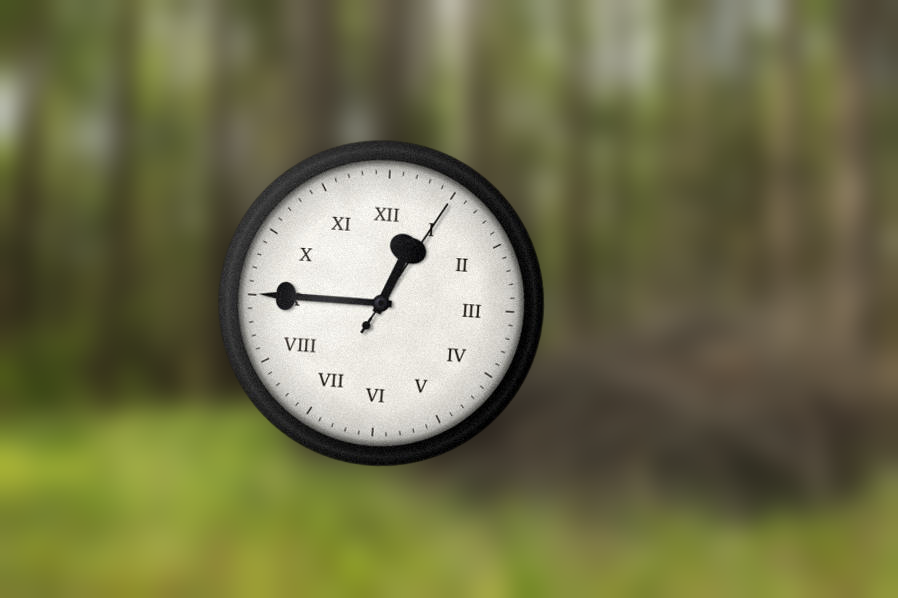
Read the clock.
12:45:05
